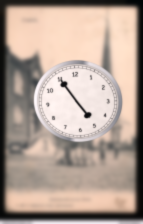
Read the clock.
4:55
